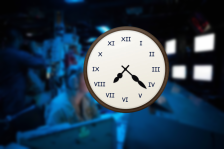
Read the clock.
7:22
